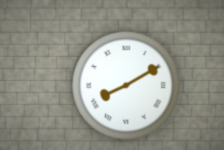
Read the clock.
8:10
